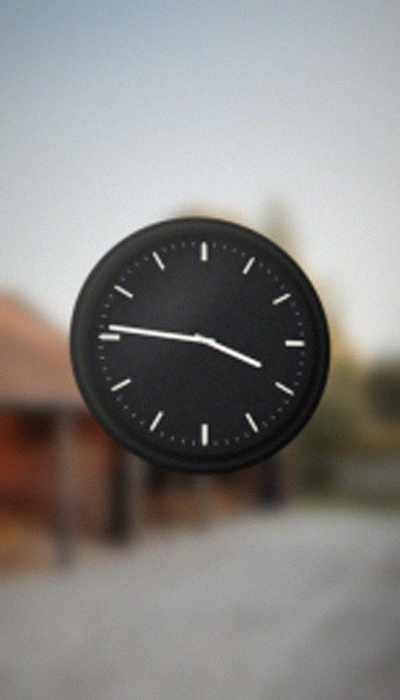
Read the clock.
3:46
